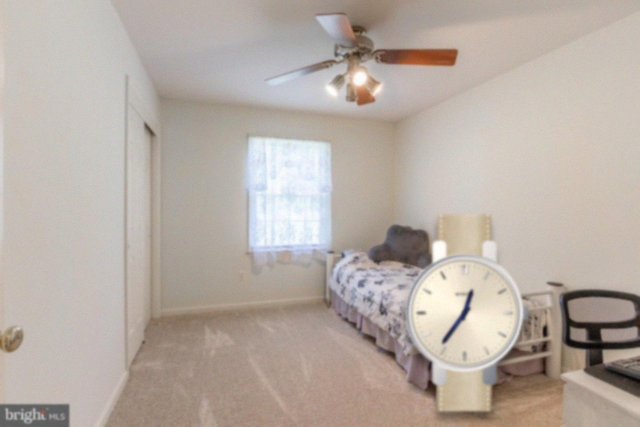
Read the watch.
12:36
